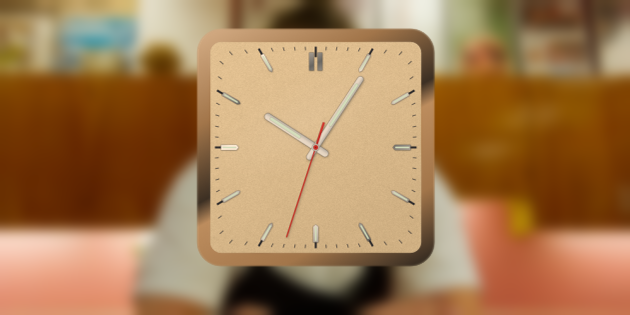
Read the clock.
10:05:33
